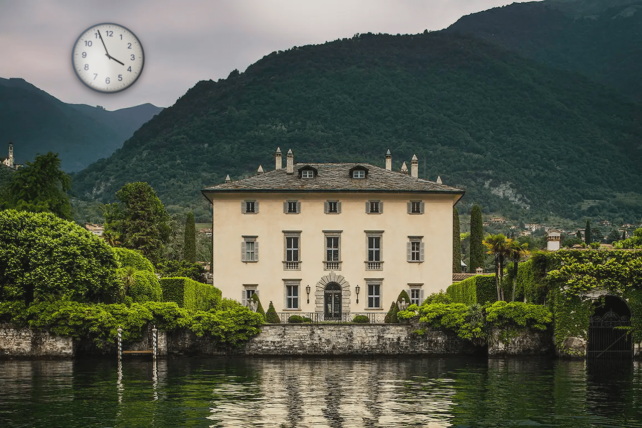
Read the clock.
3:56
